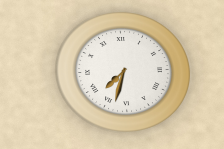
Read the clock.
7:33
